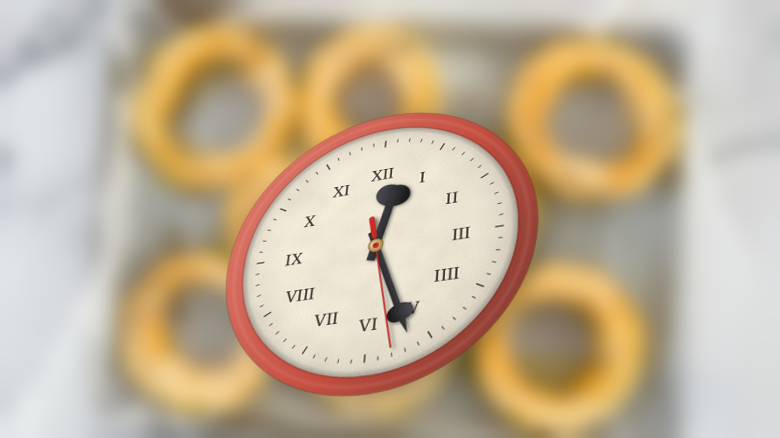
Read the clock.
12:26:28
